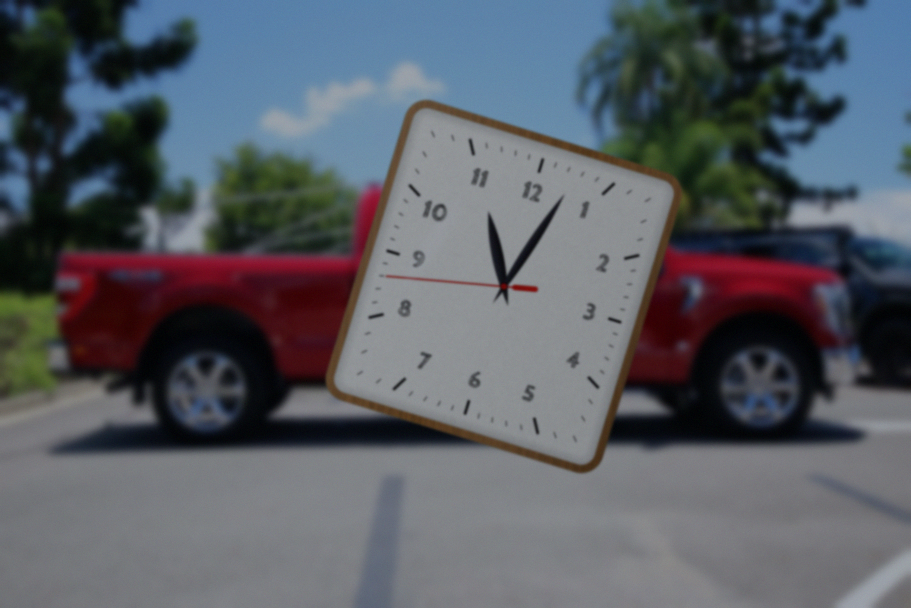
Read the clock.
11:02:43
